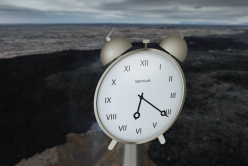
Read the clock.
6:21
